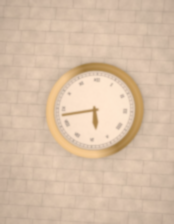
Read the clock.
5:43
